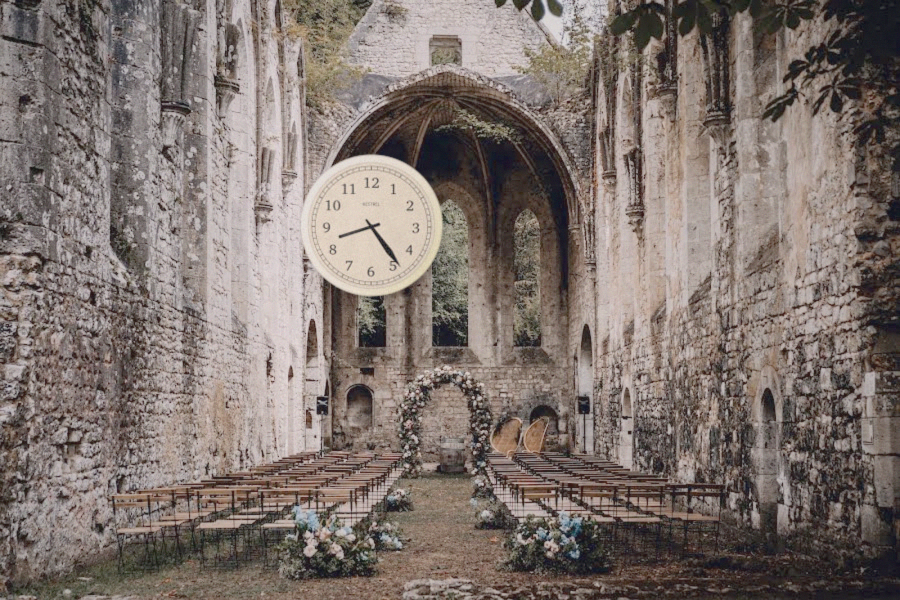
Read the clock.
8:24
